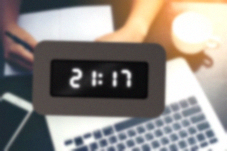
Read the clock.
21:17
